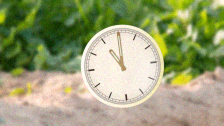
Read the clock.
11:00
